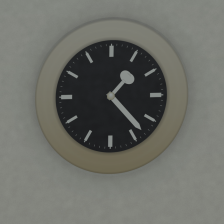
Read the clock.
1:23
